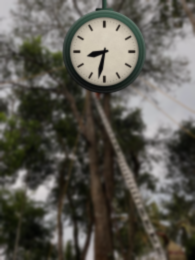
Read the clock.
8:32
